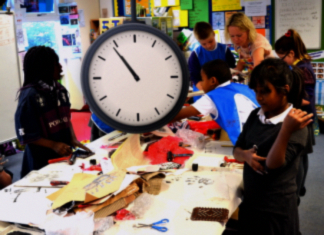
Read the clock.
10:54
